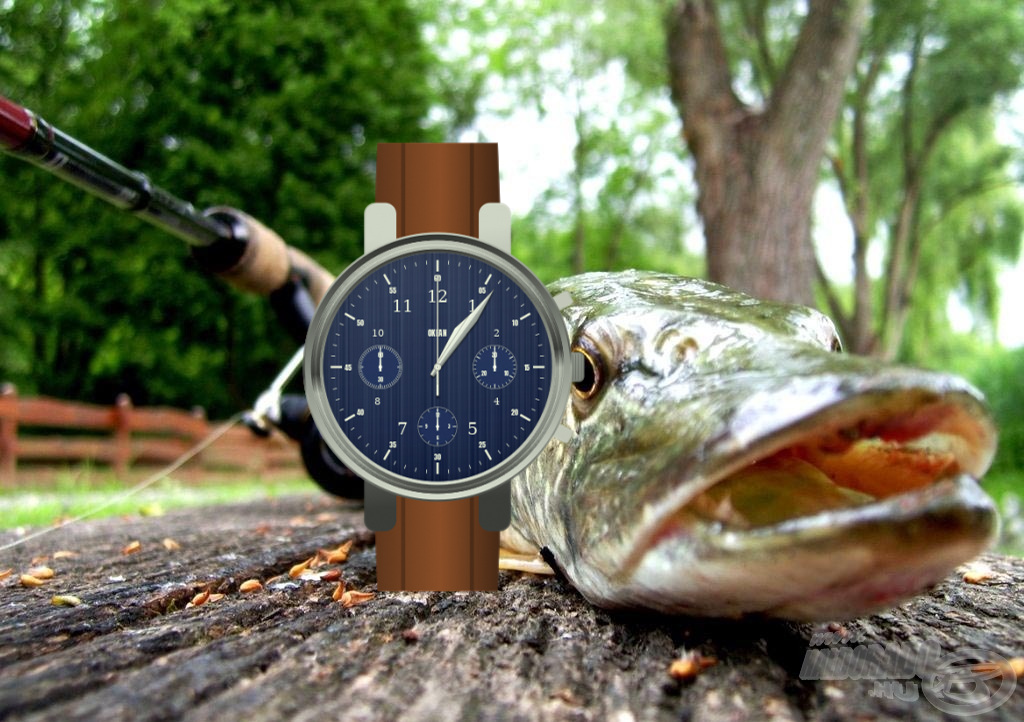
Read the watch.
1:06
